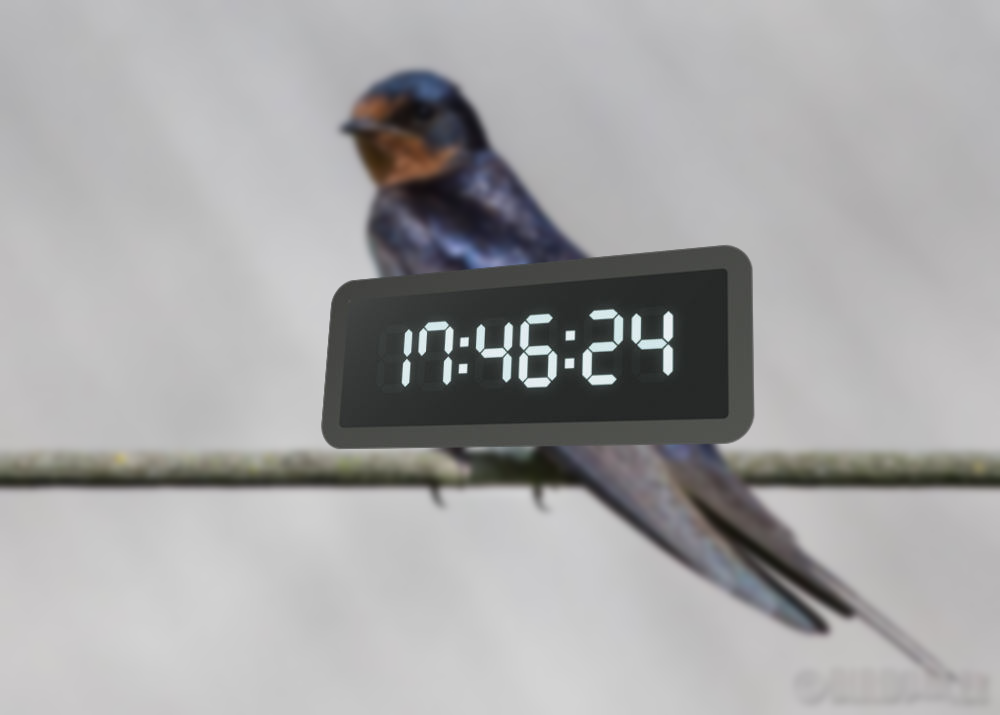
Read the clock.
17:46:24
